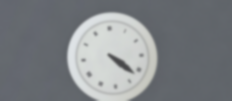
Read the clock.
4:22
